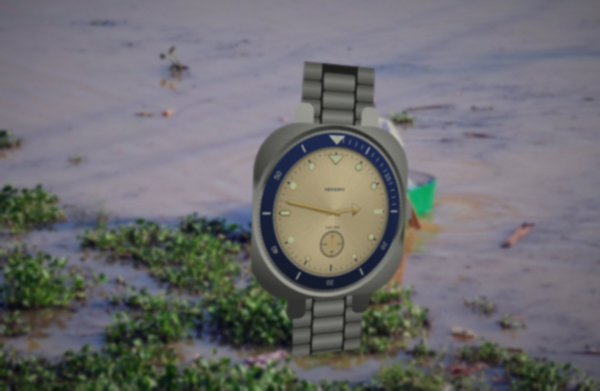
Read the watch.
2:47
